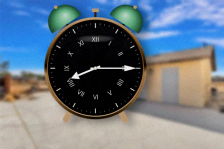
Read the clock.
8:15
